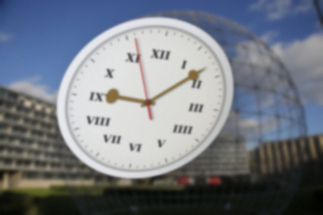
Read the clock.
9:07:56
